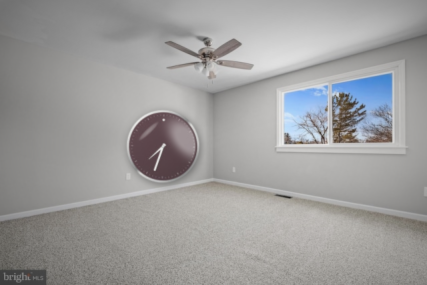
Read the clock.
7:33
